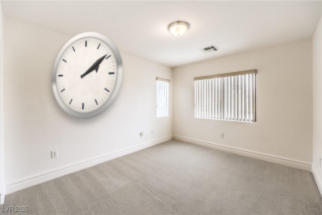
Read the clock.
2:09
